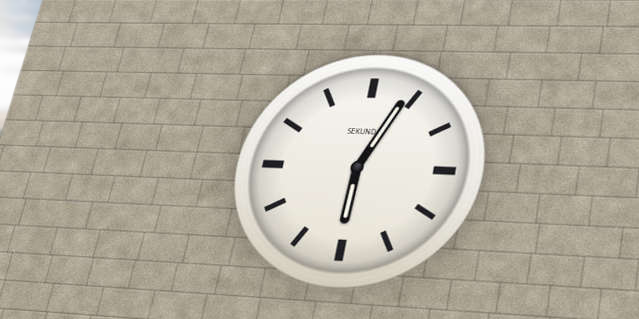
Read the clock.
6:04
